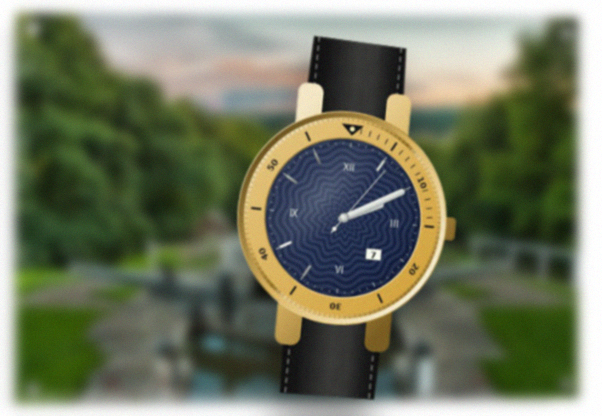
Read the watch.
2:10:06
